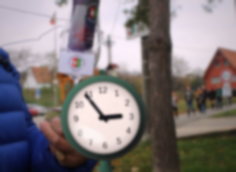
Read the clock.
2:54
